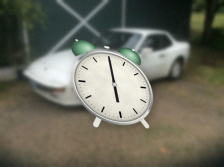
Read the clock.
6:00
